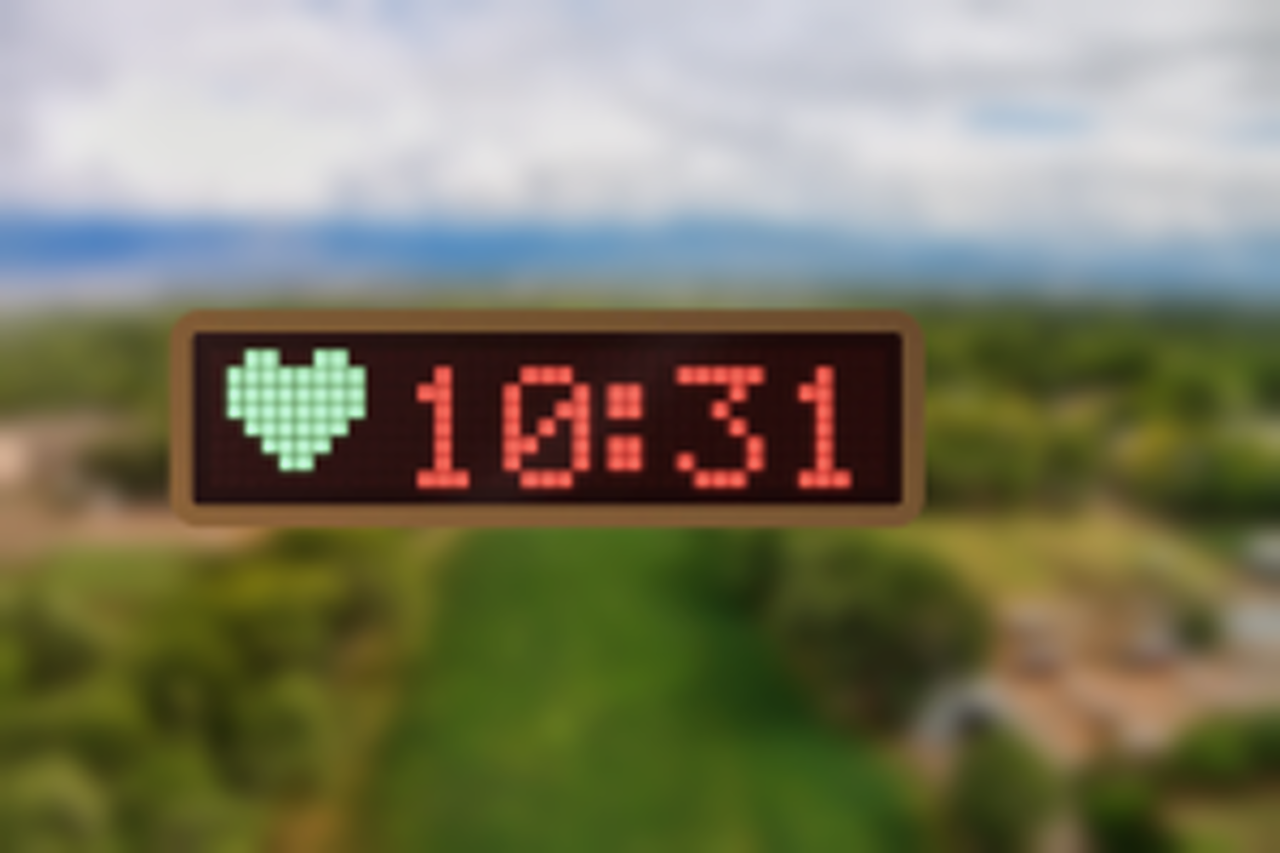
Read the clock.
10:31
